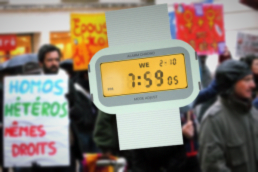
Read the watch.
7:59:05
